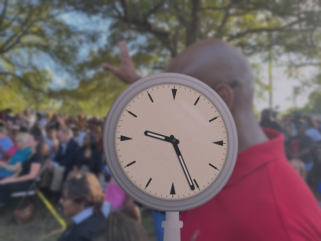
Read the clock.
9:26
